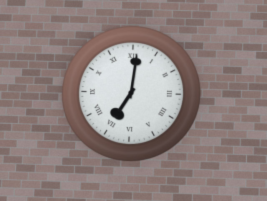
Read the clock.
7:01
